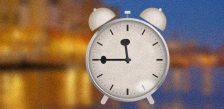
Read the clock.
11:45
